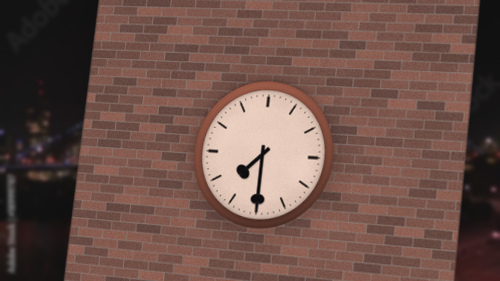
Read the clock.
7:30
